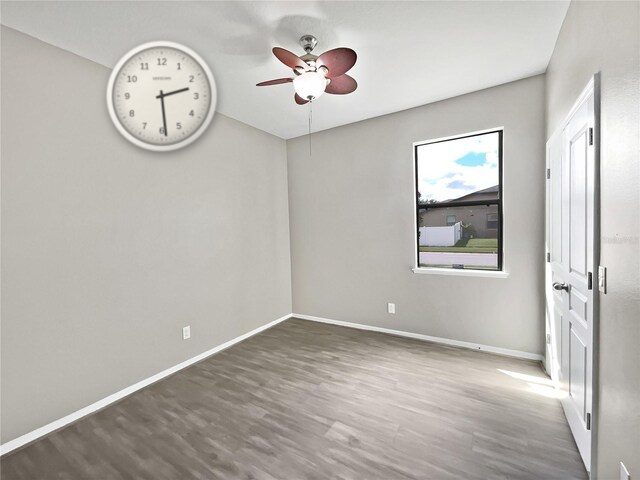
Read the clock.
2:29
